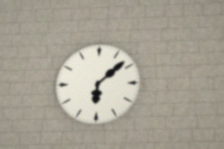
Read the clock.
6:08
